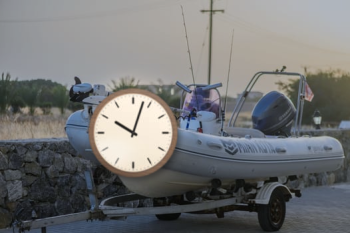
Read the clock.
10:03
